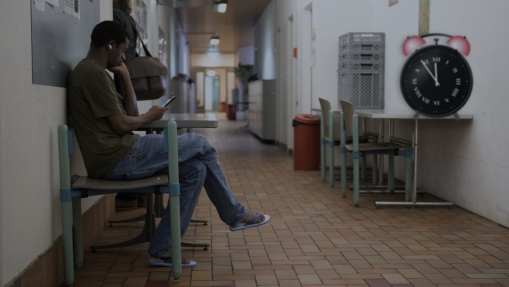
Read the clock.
11:54
